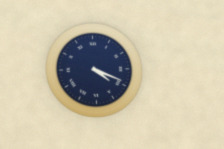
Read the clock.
4:19
